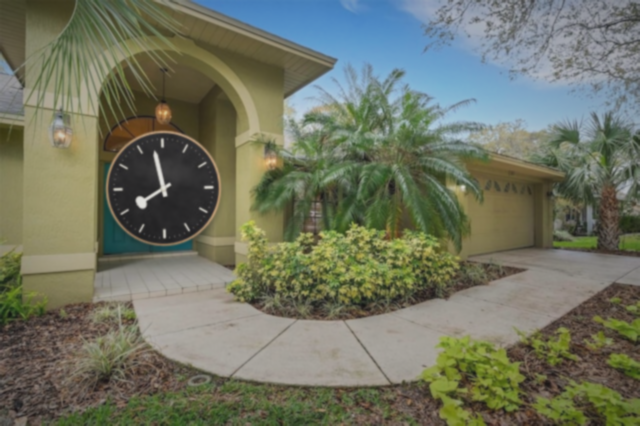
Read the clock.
7:58
